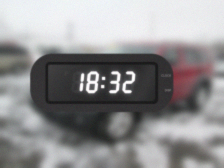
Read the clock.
18:32
